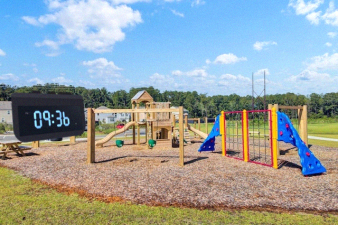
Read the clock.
9:36
